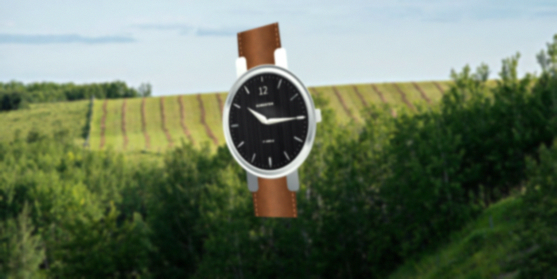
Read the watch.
10:15
